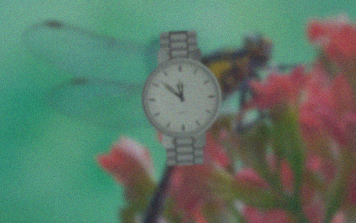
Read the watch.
11:52
